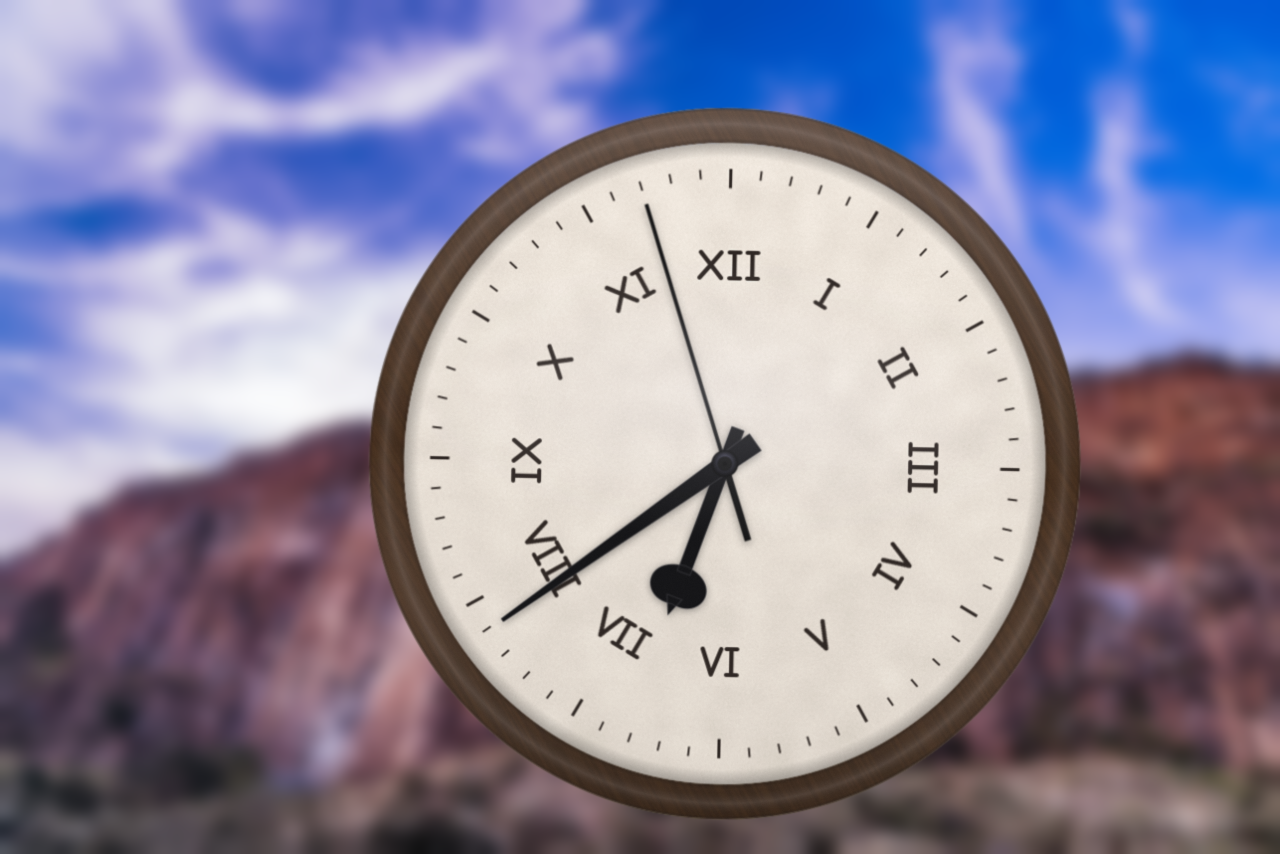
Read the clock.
6:38:57
